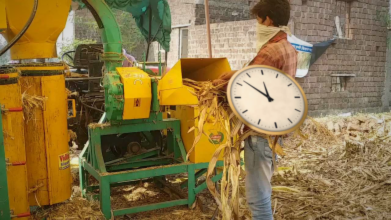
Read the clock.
11:52
